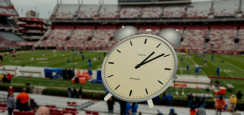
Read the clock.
1:09
